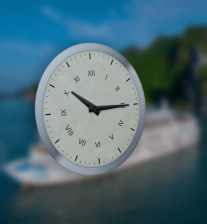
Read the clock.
10:15
